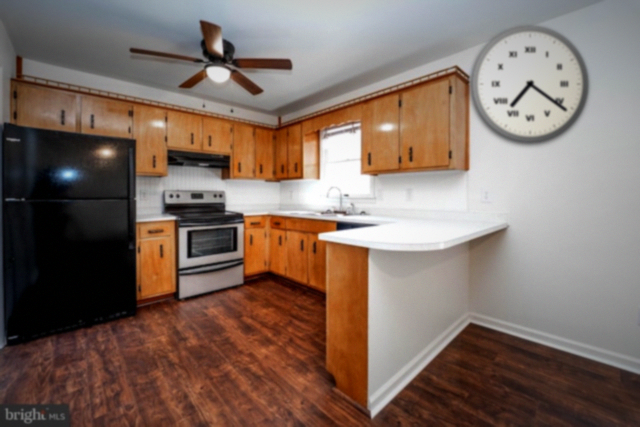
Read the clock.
7:21
